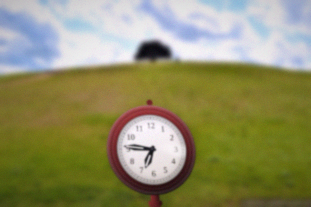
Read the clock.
6:46
